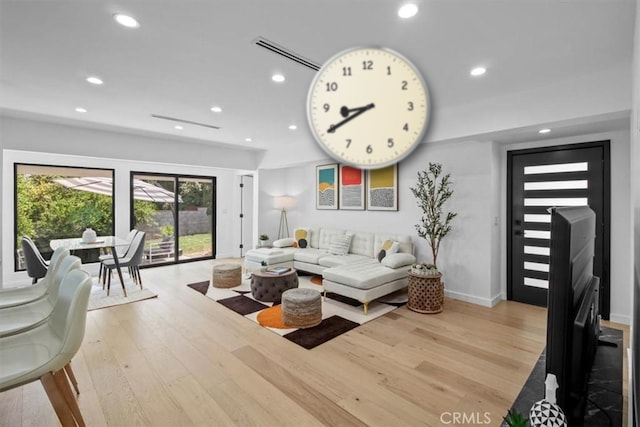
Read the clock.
8:40
